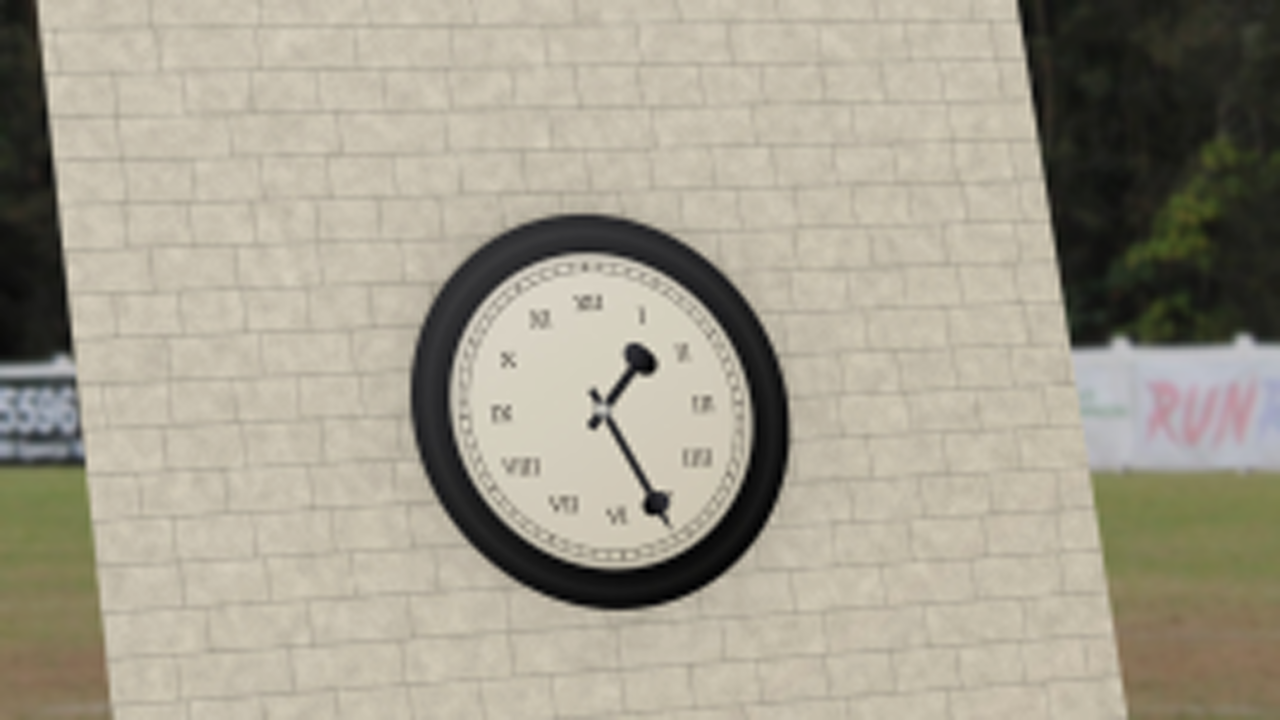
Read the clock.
1:26
